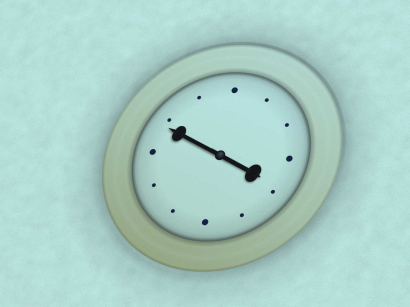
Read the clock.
3:49
